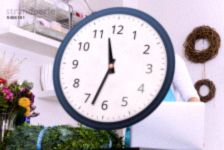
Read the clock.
11:33
